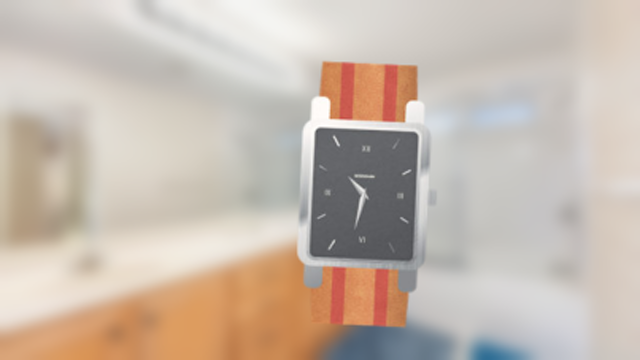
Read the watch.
10:32
